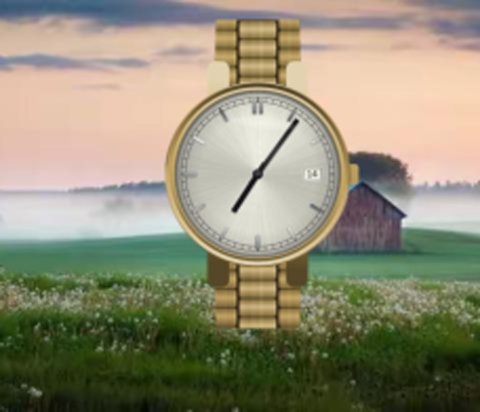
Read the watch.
7:06
